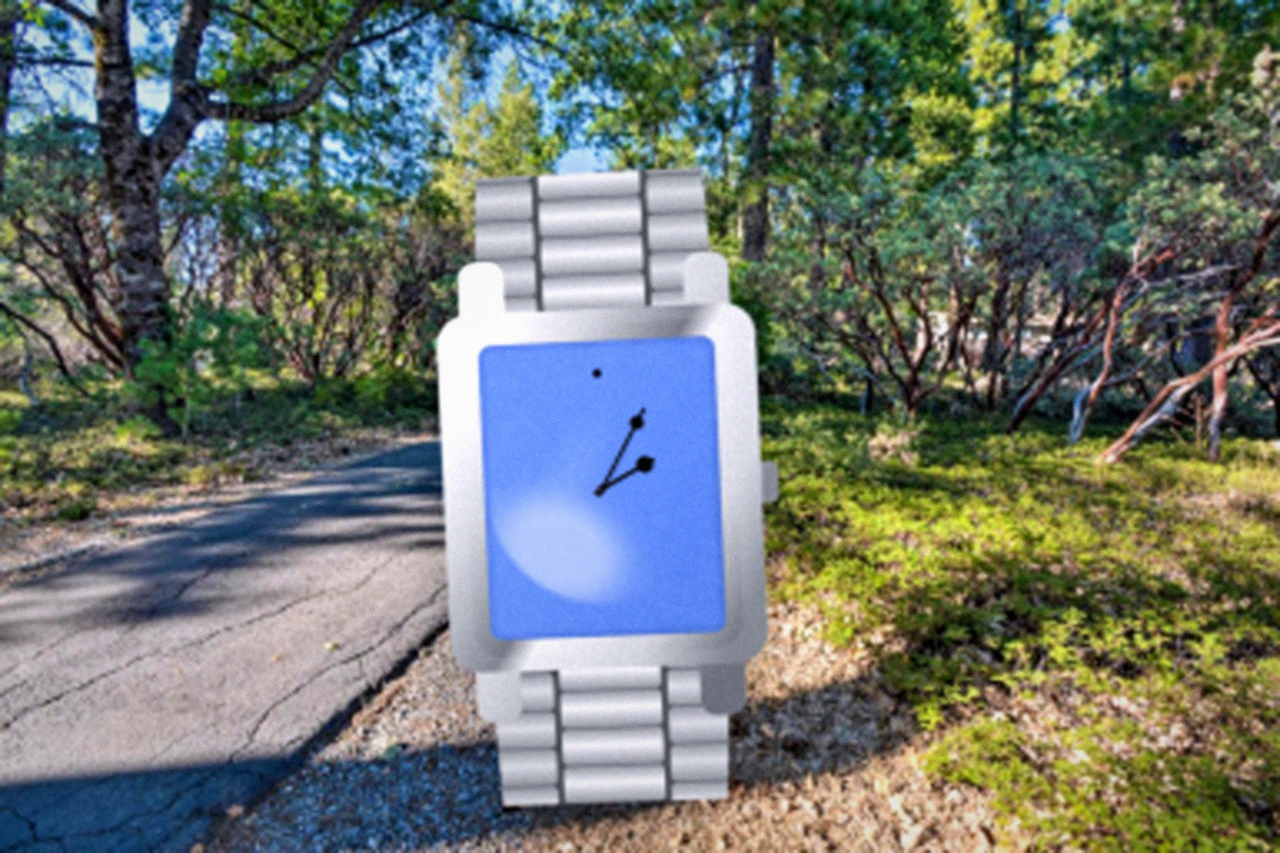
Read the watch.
2:05
